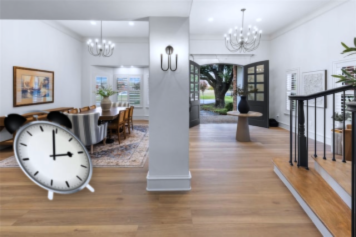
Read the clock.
3:04
